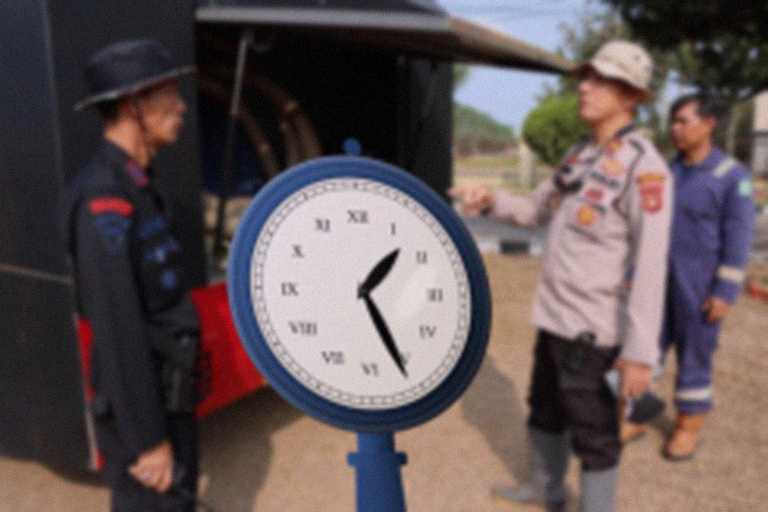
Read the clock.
1:26
